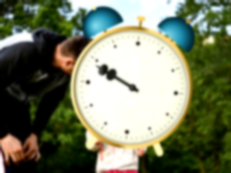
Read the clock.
9:49
